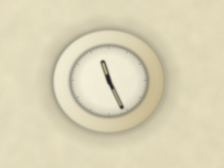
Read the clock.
11:26
